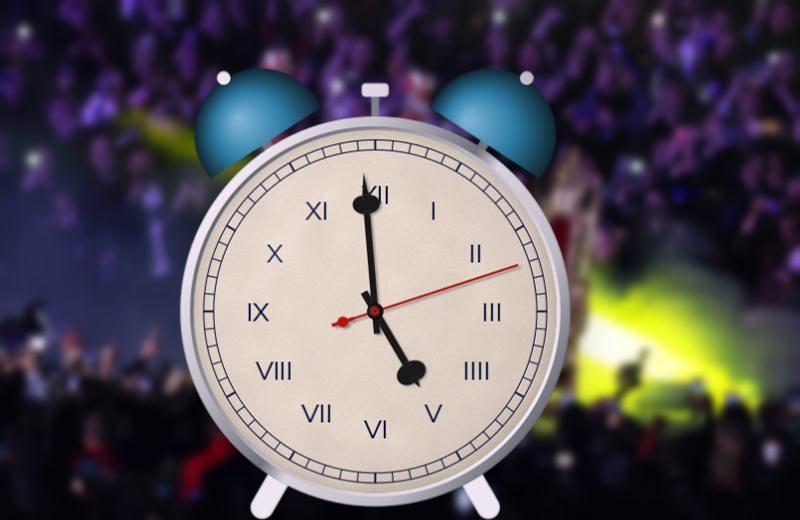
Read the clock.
4:59:12
